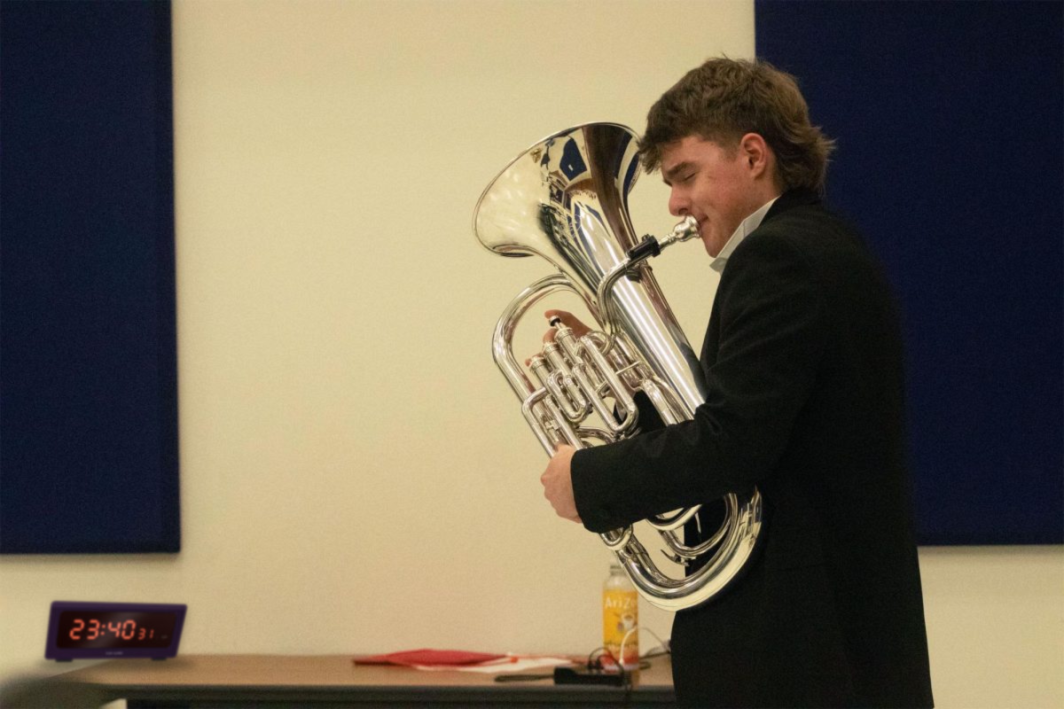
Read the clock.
23:40
